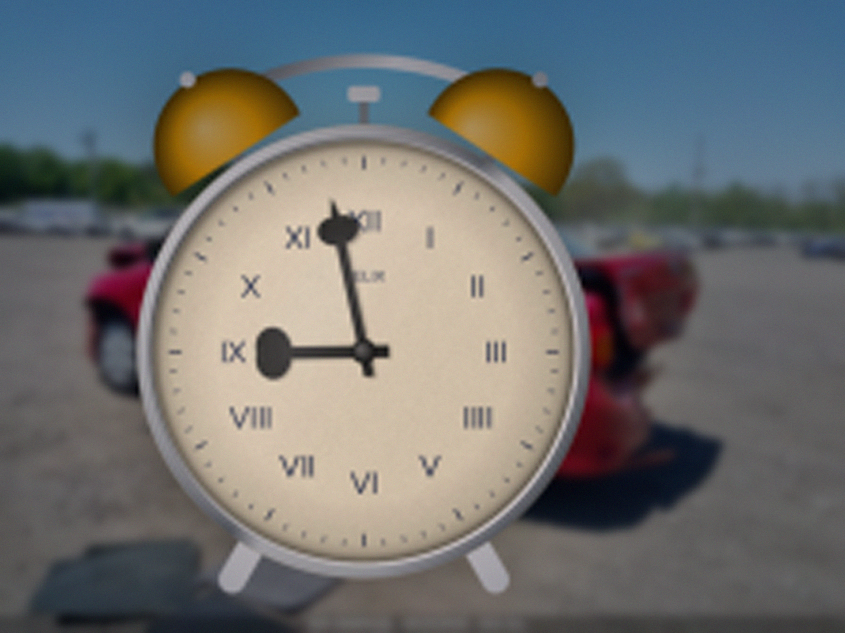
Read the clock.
8:58
